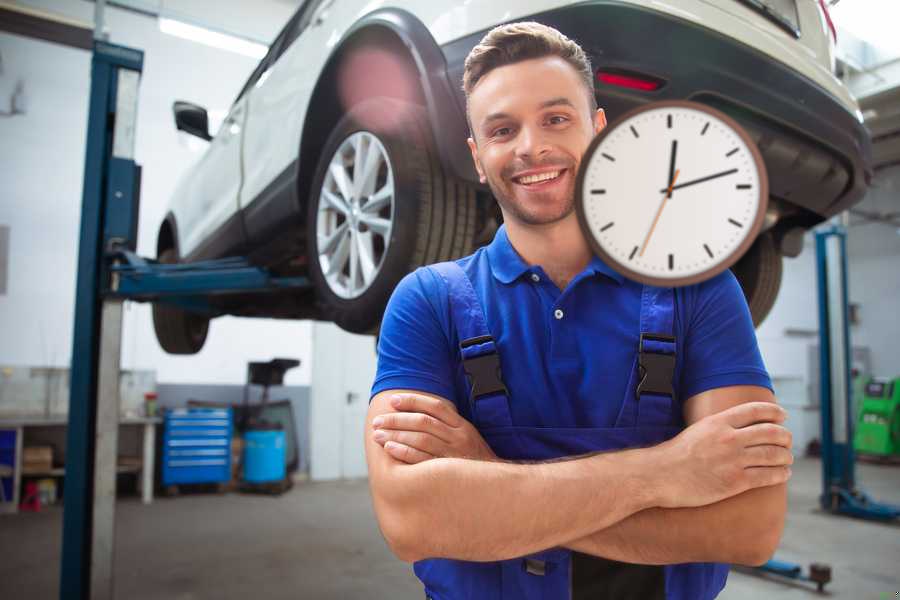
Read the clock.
12:12:34
